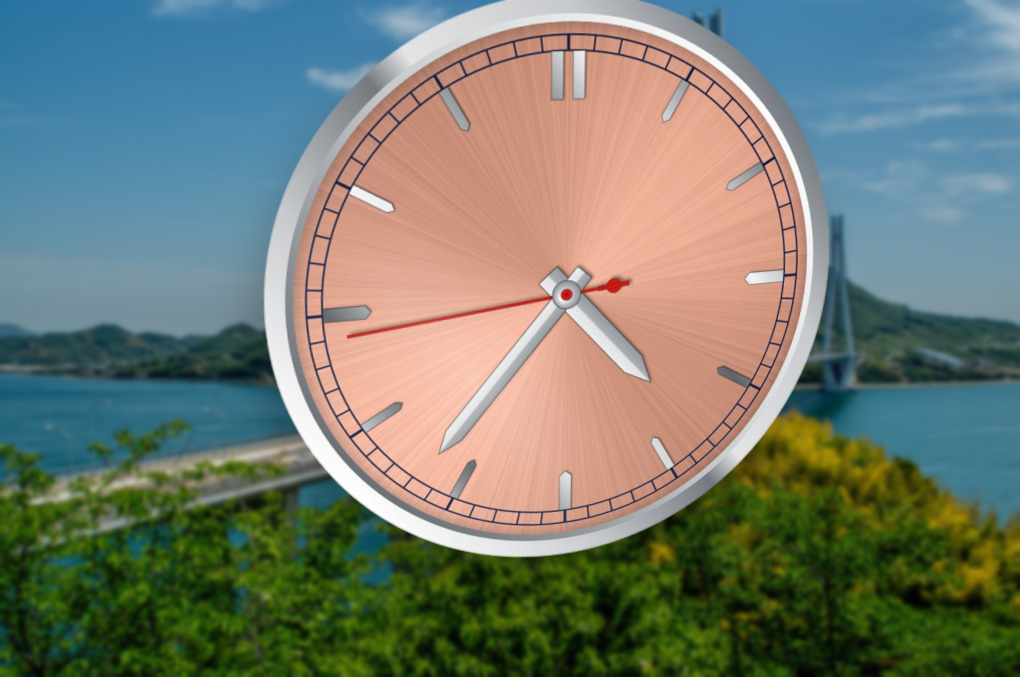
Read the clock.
4:36:44
